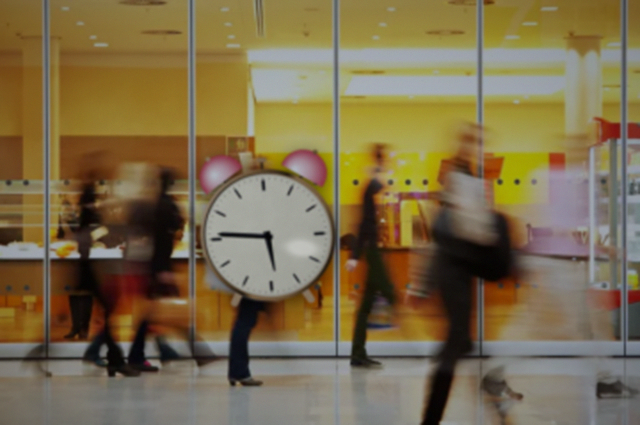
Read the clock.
5:46
